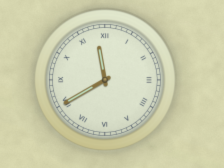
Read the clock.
11:40
